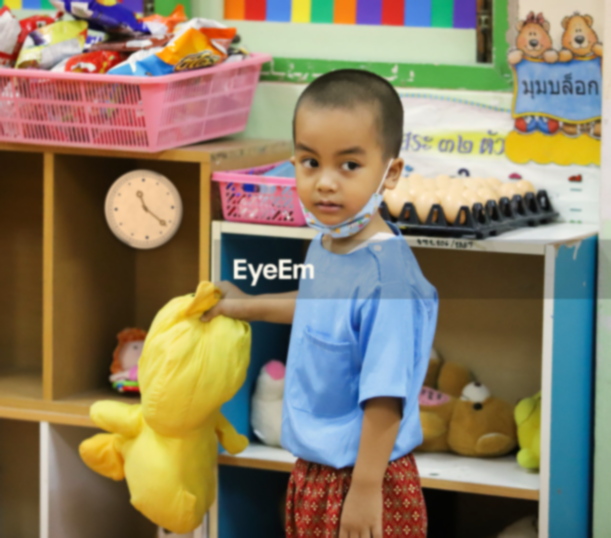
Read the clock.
11:22
